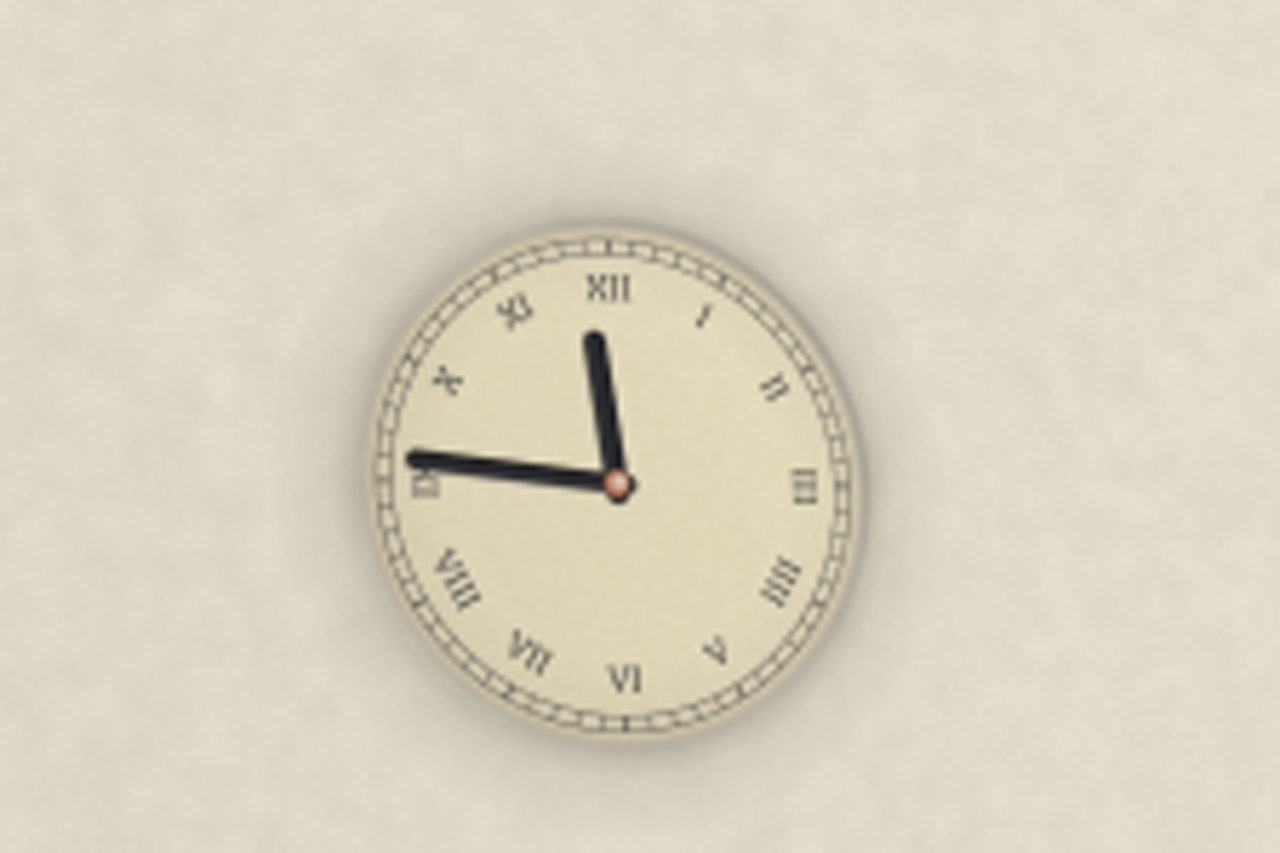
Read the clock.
11:46
